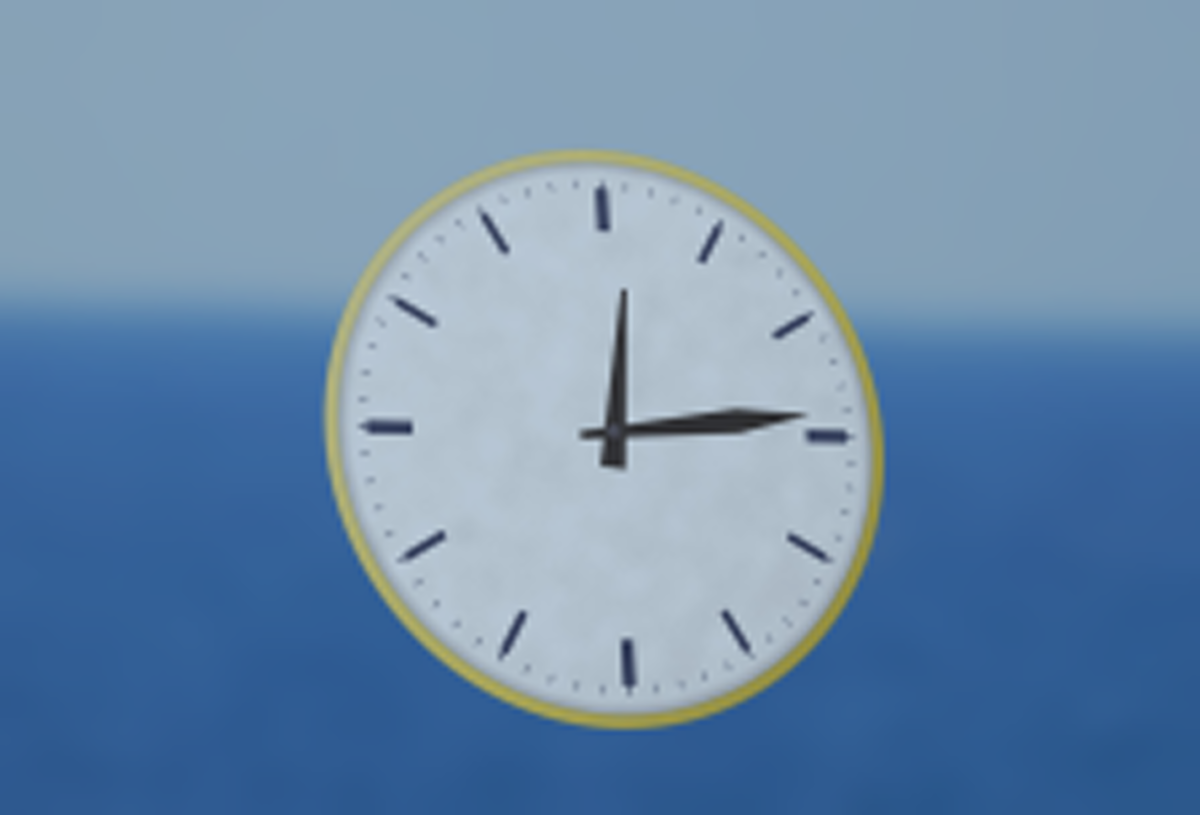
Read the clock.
12:14
